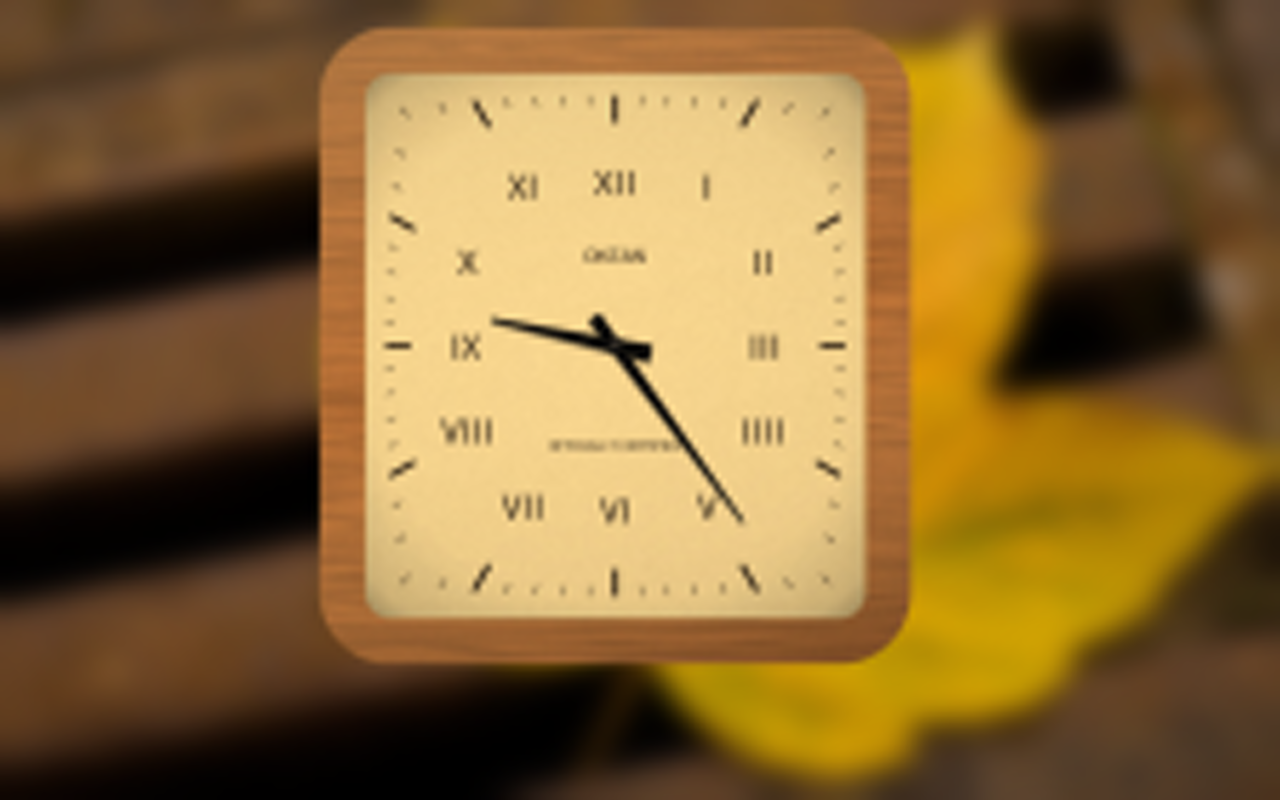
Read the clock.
9:24
